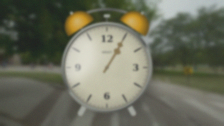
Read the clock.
1:05
